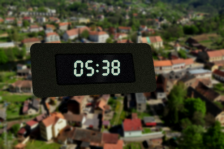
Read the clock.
5:38
